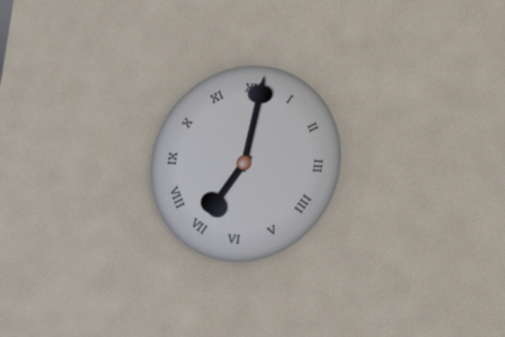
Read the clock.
7:01
